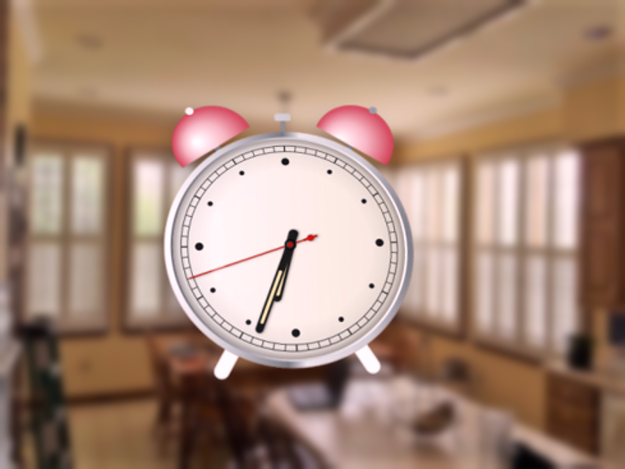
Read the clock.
6:33:42
